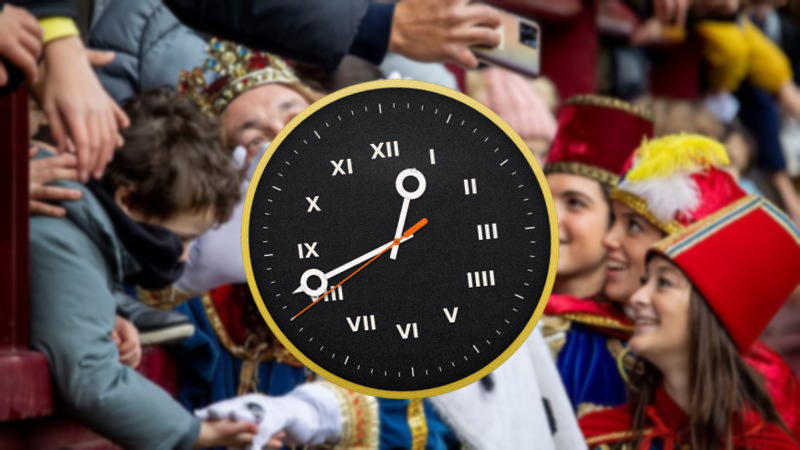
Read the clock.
12:41:40
